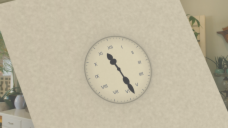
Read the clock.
11:28
